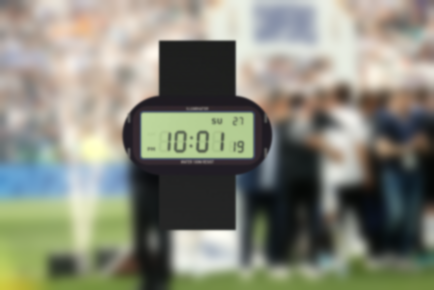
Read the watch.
10:01:19
